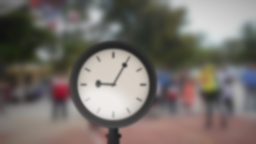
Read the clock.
9:05
